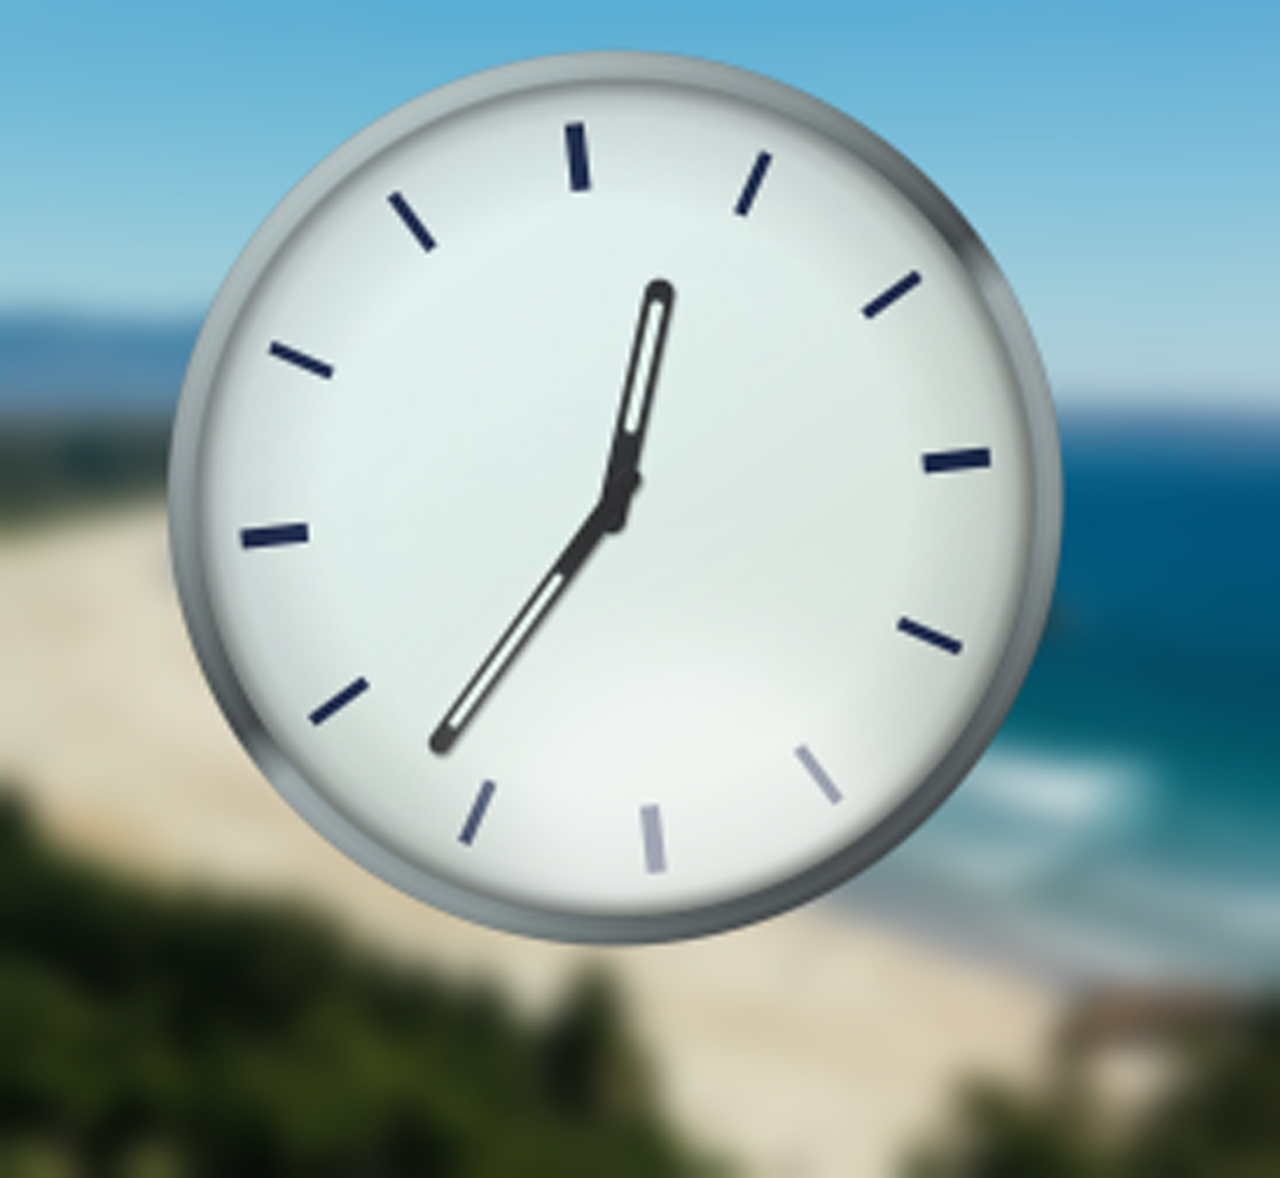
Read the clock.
12:37
